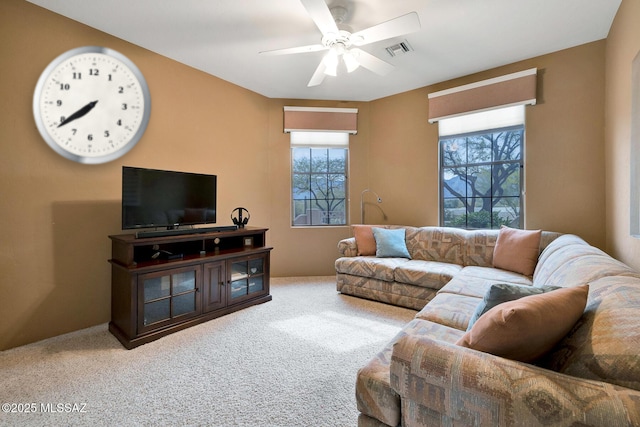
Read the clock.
7:39
